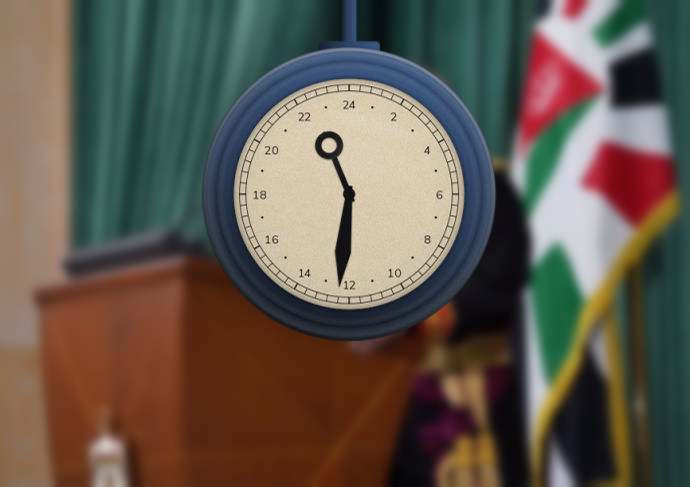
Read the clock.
22:31
